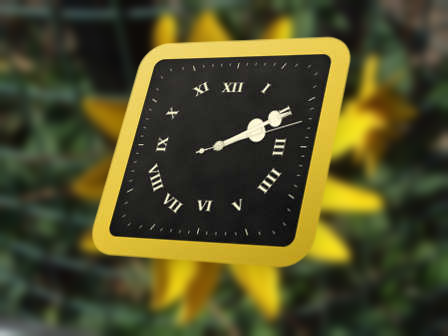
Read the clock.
2:10:12
